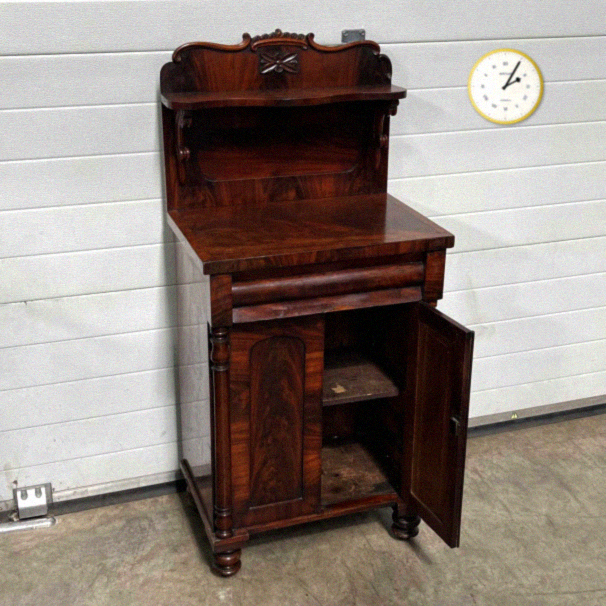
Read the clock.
2:05
